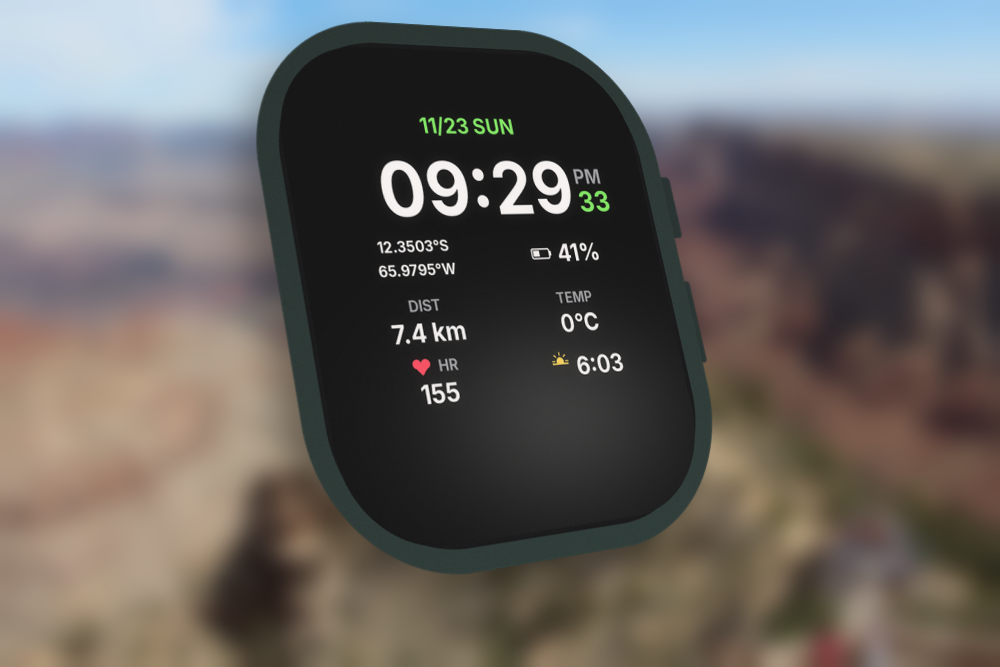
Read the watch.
9:29:33
